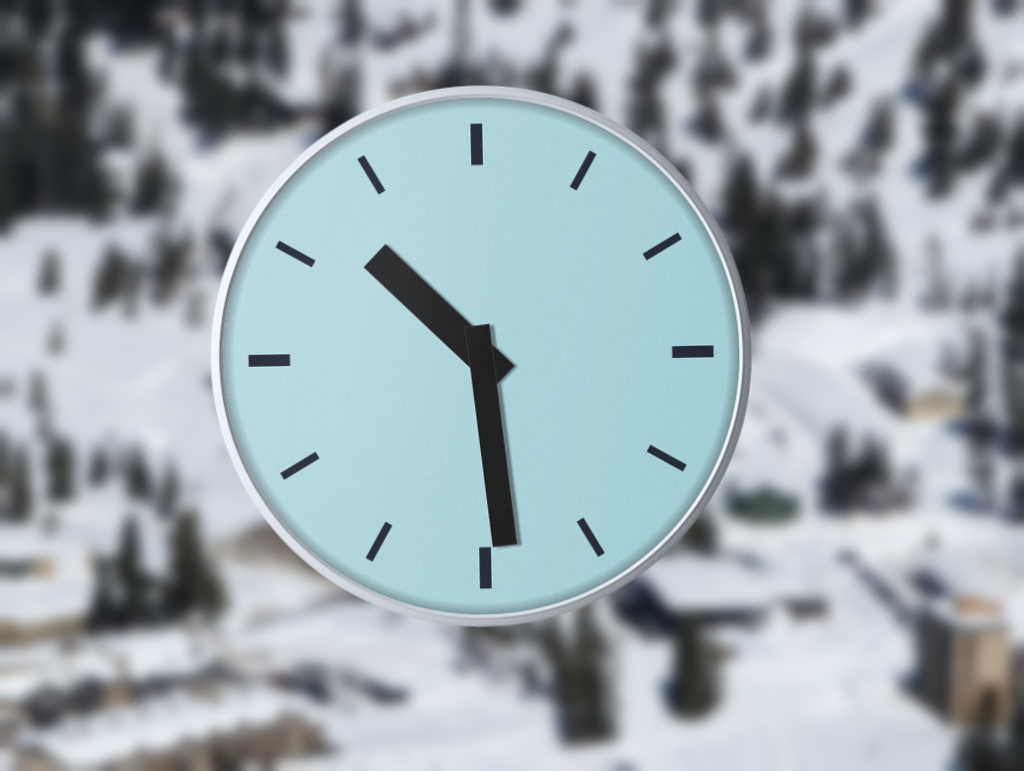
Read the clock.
10:29
